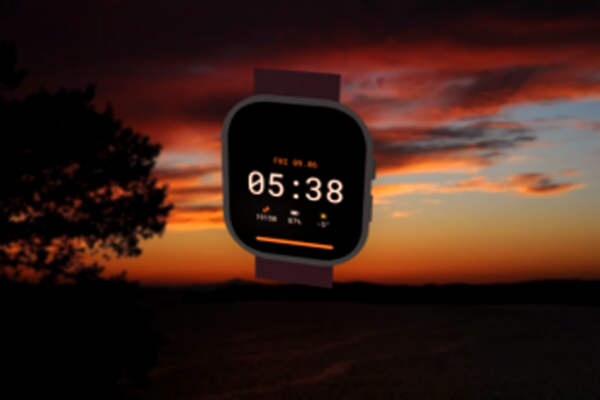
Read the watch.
5:38
